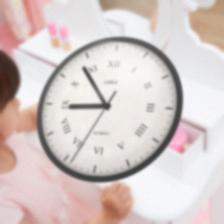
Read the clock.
8:53:34
